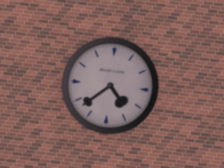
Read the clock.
4:38
